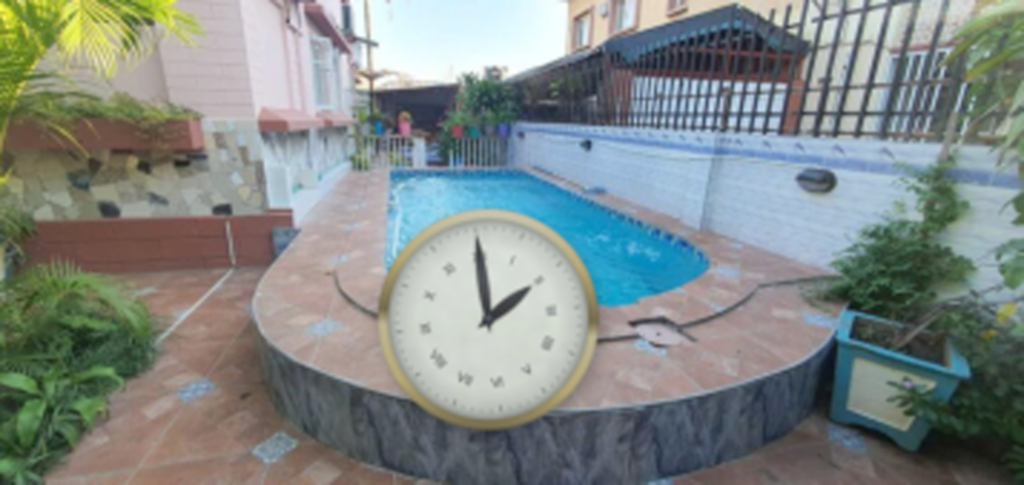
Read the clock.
2:00
